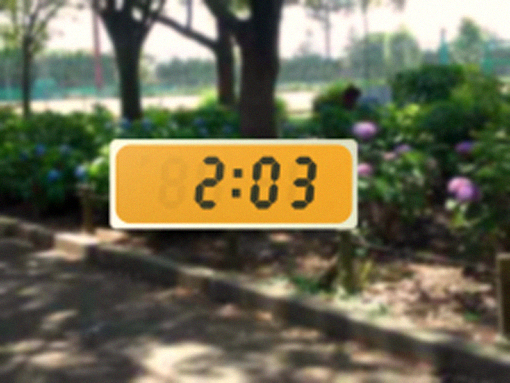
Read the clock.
2:03
